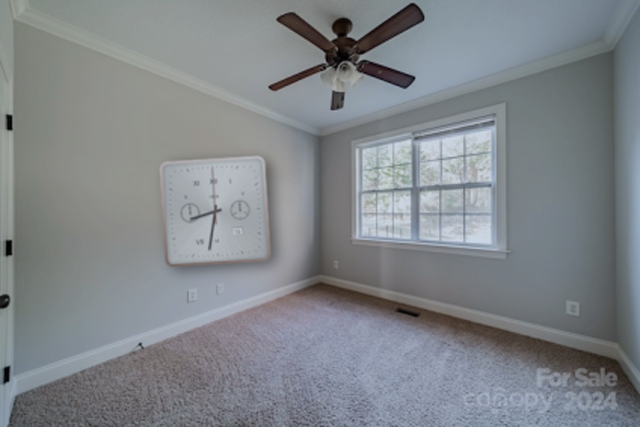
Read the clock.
8:32
